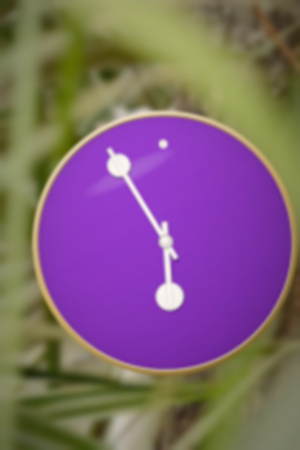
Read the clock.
5:55
